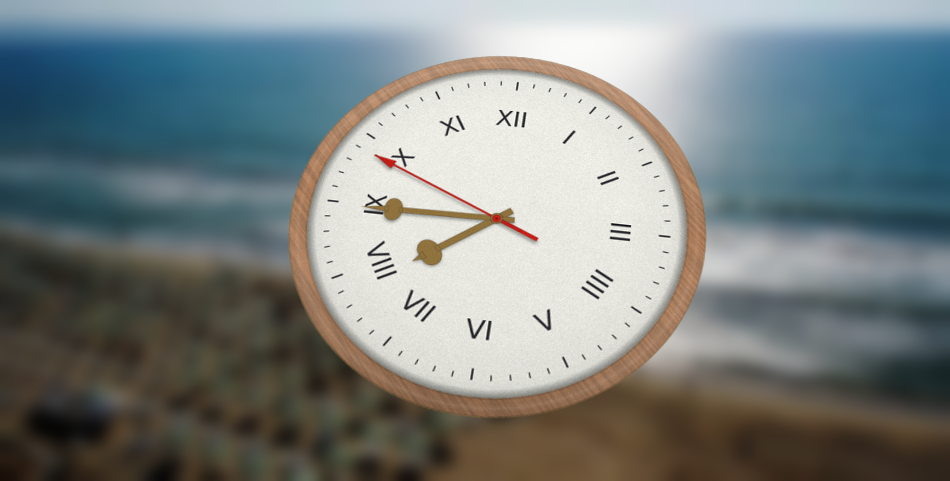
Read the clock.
7:44:49
